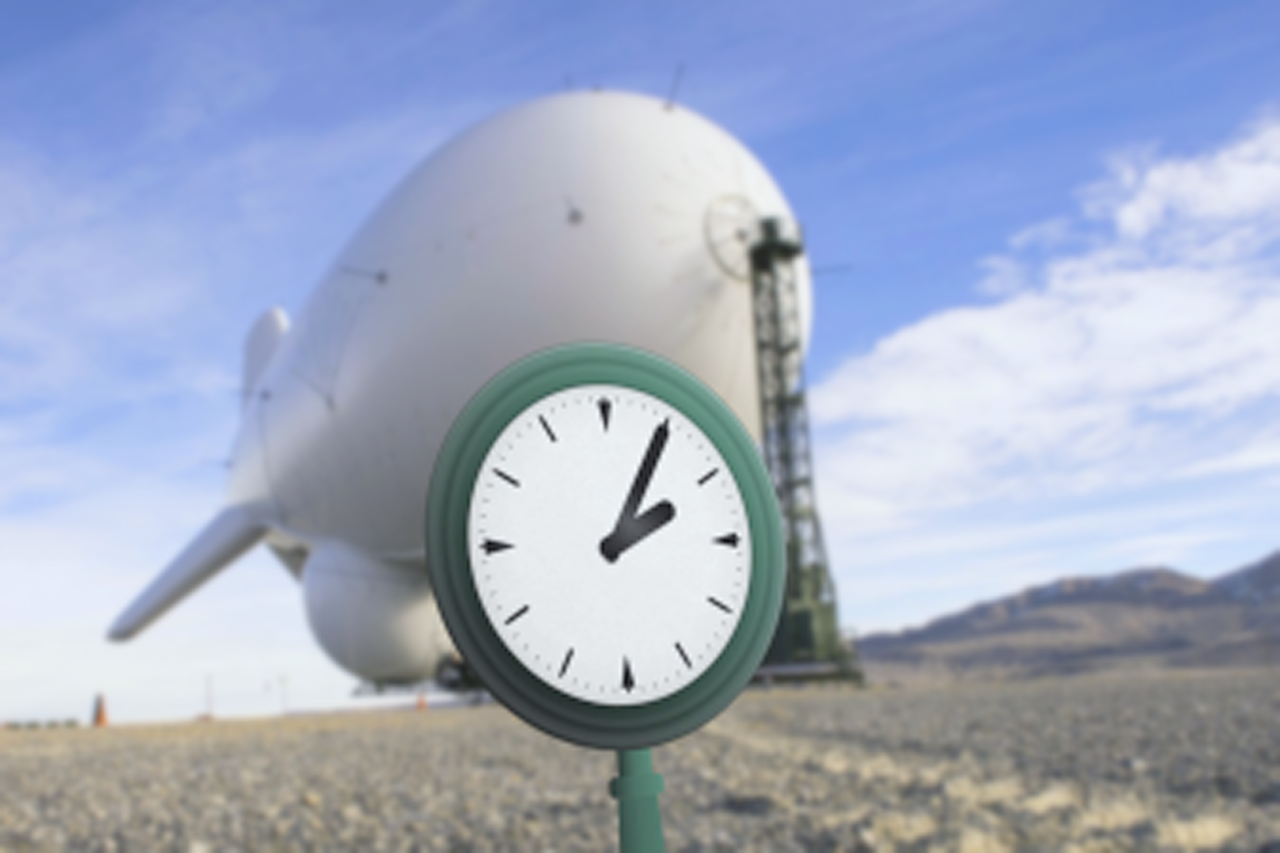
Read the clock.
2:05
